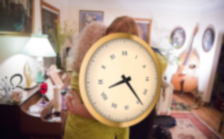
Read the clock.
8:24
